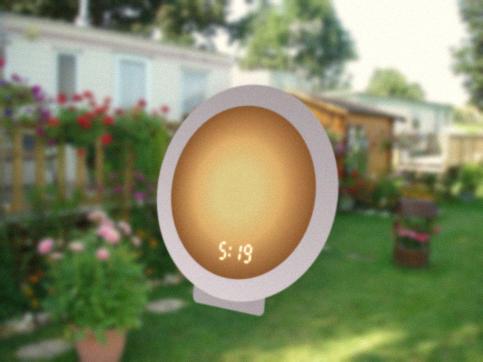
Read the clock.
5:19
